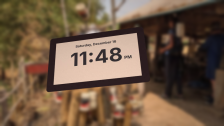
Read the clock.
11:48
